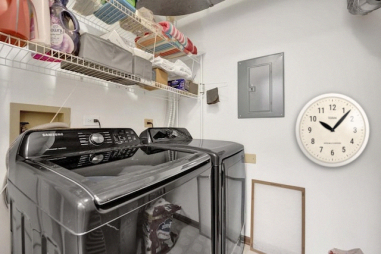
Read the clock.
10:07
